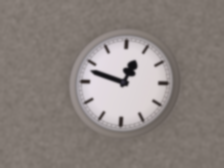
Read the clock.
12:48
